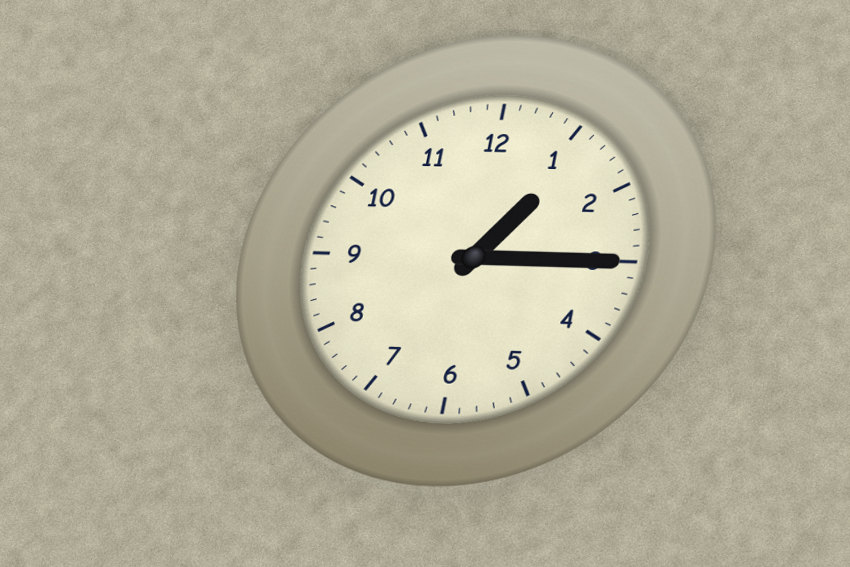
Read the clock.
1:15
